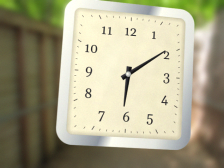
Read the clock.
6:09
